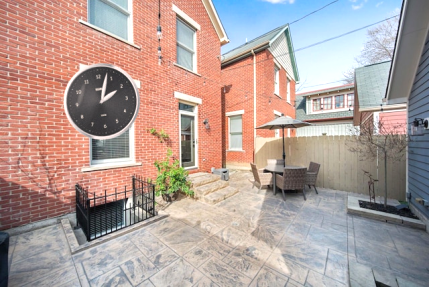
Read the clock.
2:03
